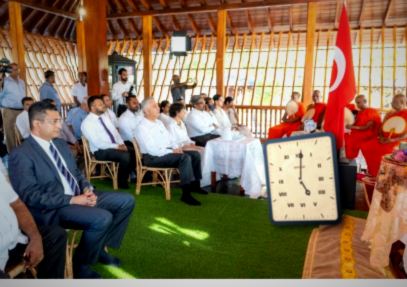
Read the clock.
5:01
